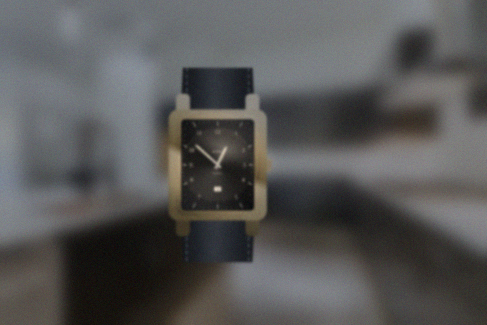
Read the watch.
12:52
